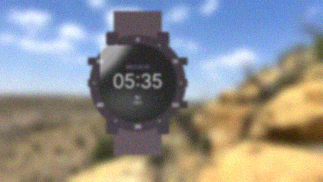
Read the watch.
5:35
